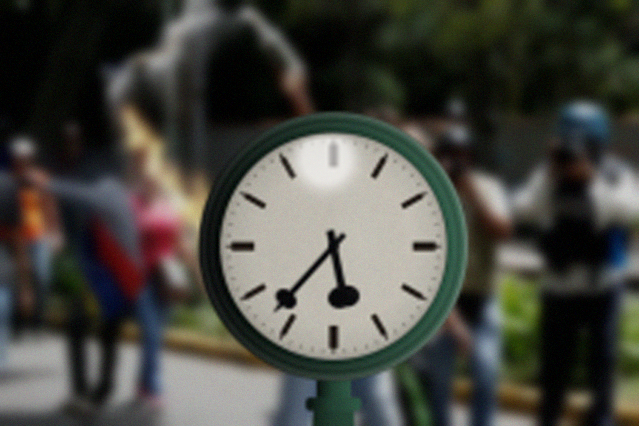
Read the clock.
5:37
